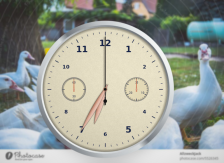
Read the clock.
6:35
